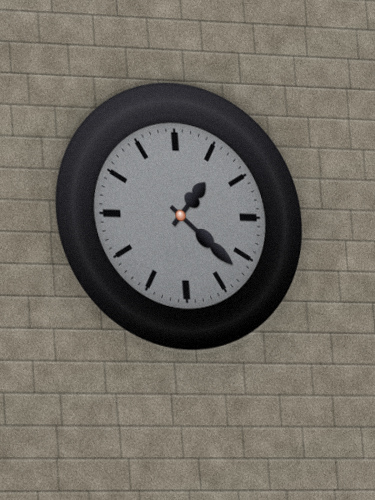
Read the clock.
1:22
